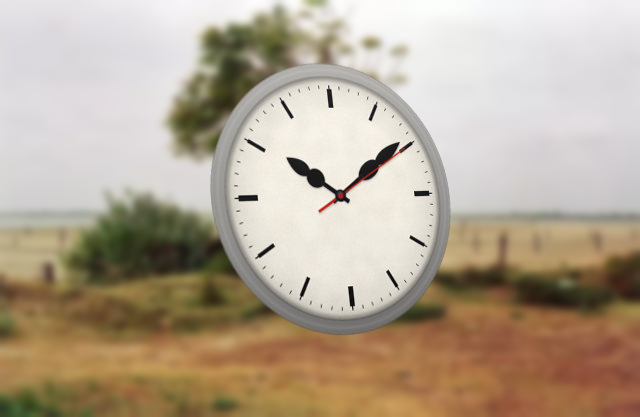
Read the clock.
10:09:10
